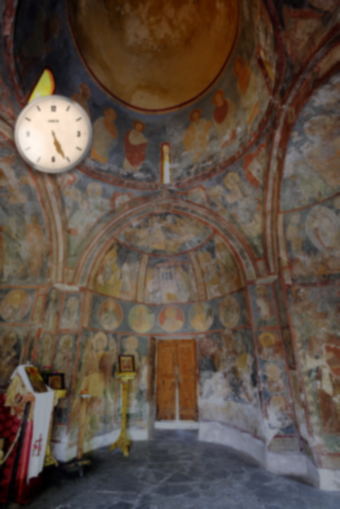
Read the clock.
5:26
